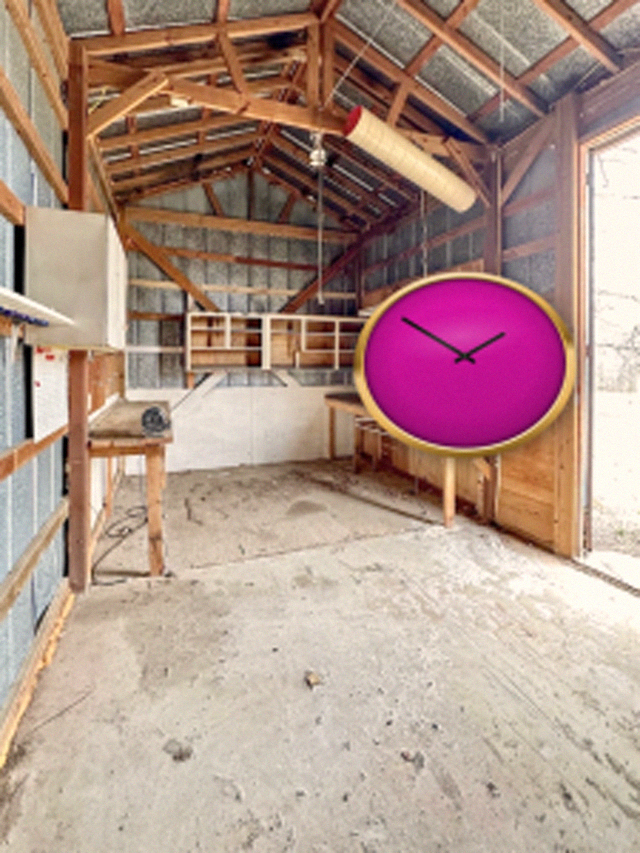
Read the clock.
1:51
